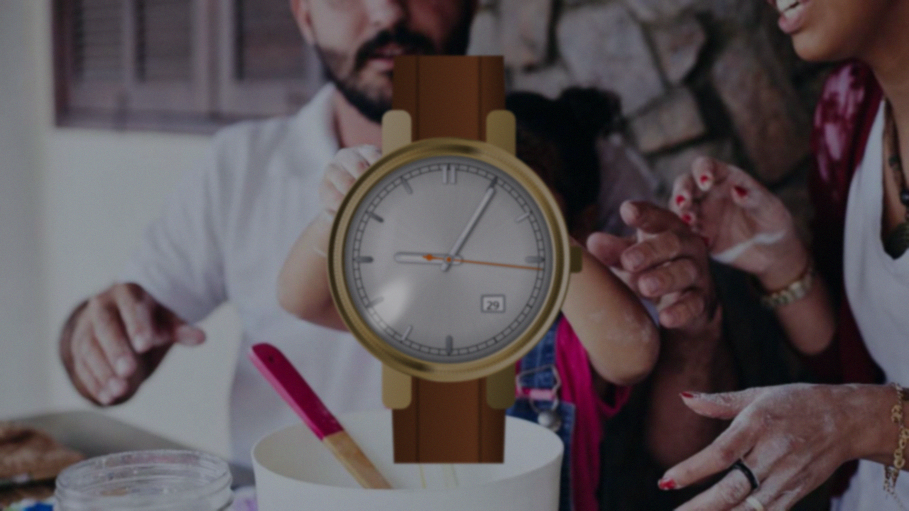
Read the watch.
9:05:16
